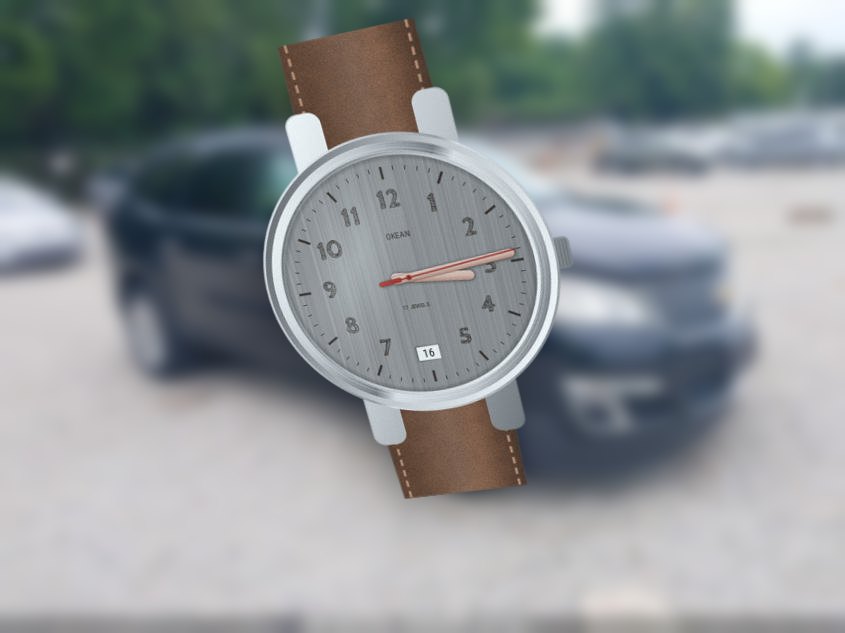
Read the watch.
3:14:14
